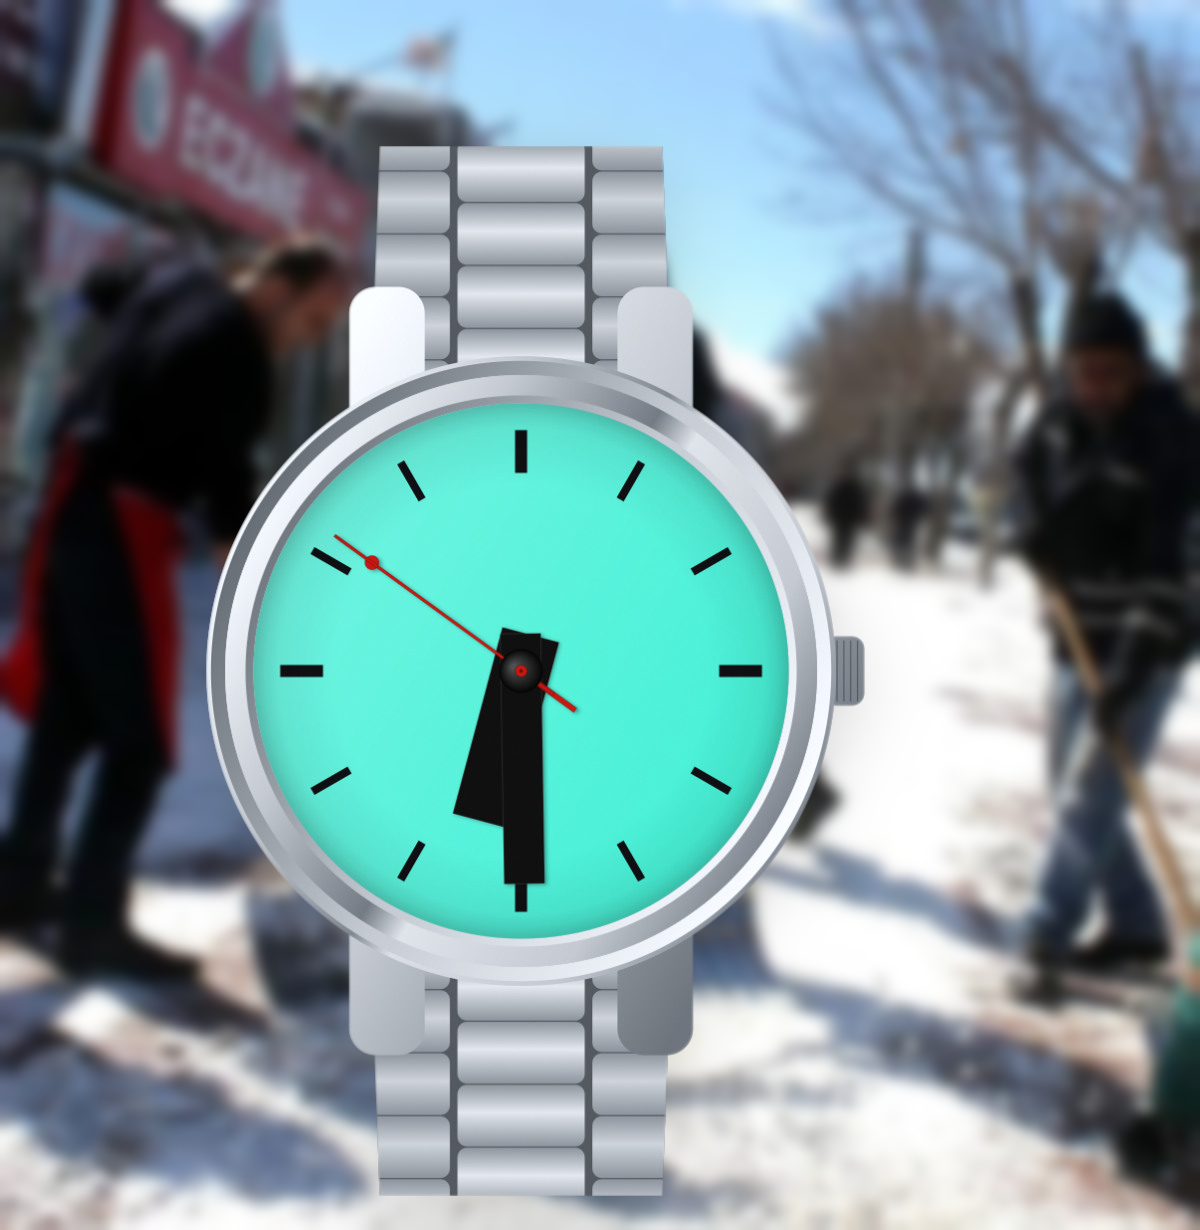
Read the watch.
6:29:51
